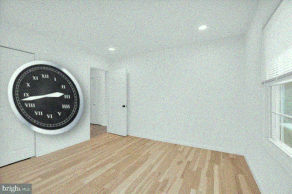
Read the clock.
2:43
